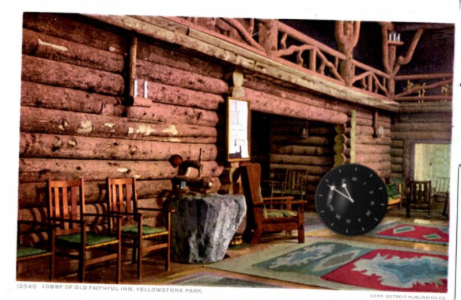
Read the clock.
10:49
